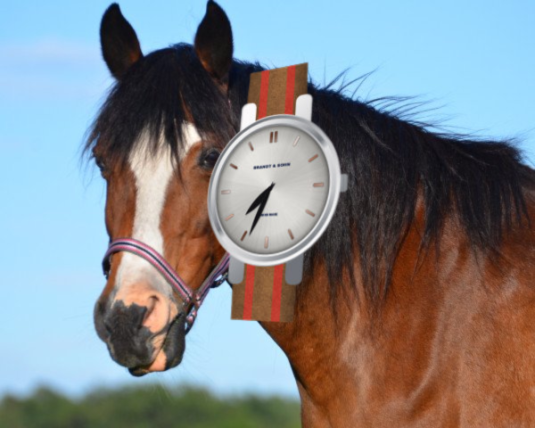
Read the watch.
7:34
